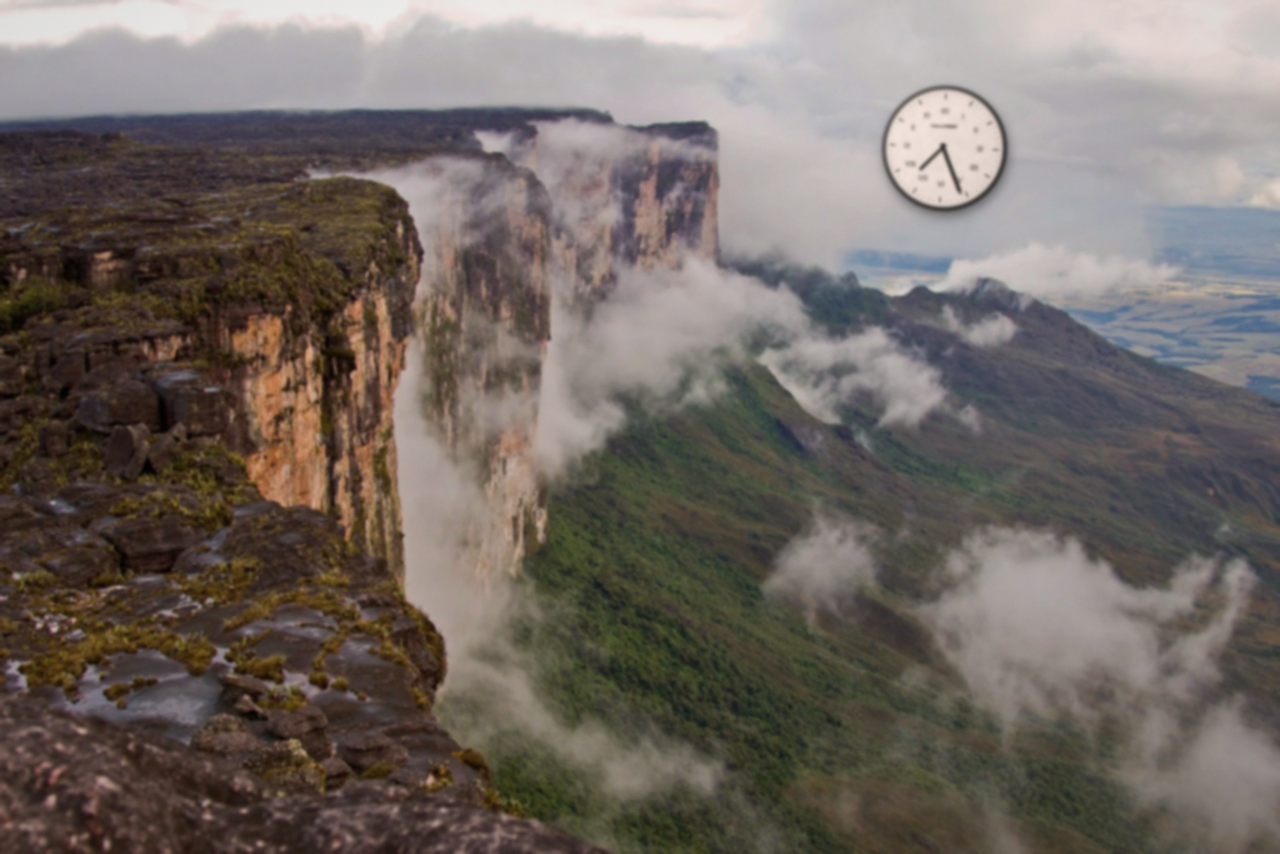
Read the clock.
7:26
